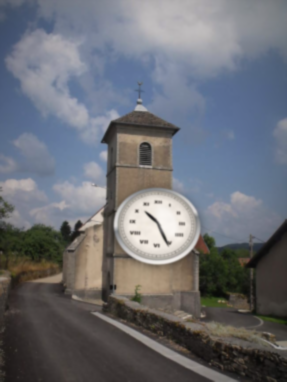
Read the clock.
10:26
